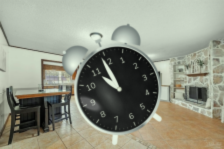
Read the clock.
10:59
